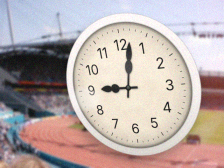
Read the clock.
9:02
